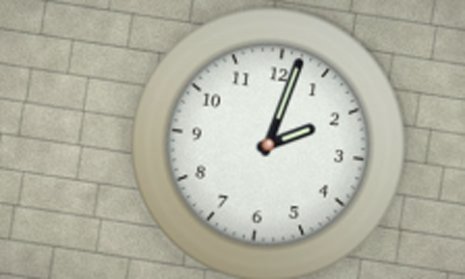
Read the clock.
2:02
